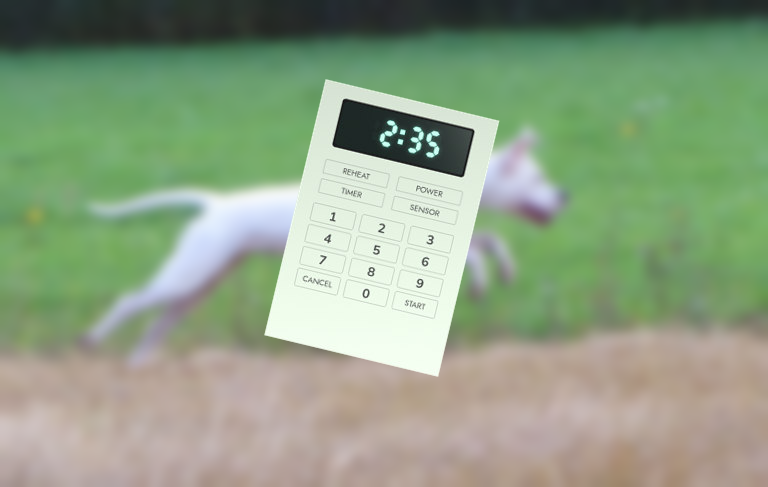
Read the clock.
2:35
